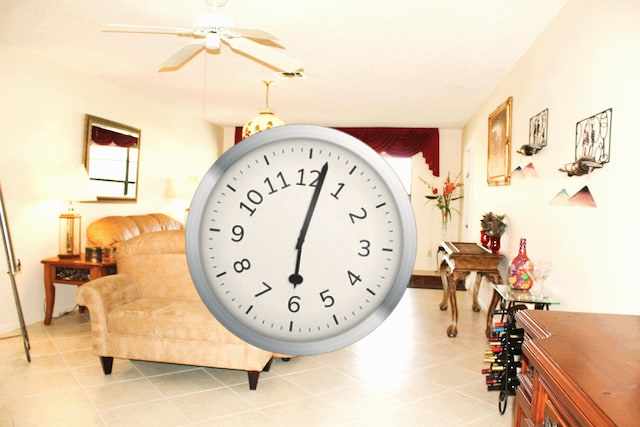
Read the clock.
6:02
